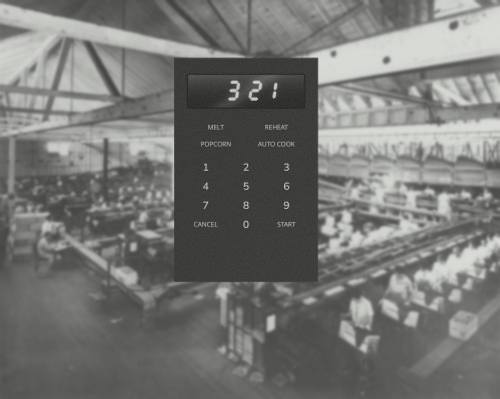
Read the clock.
3:21
